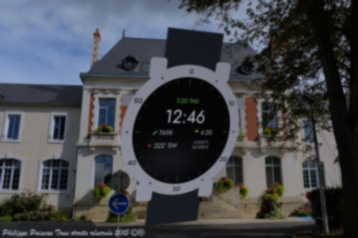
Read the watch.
12:46
